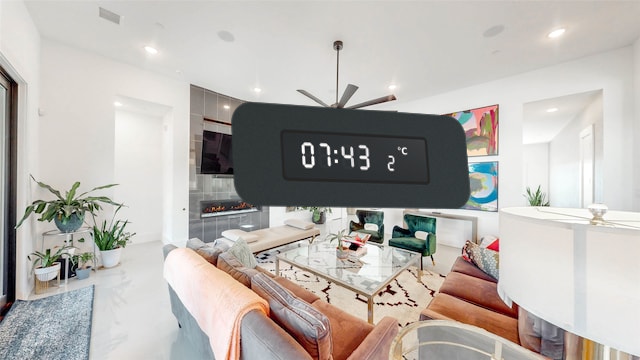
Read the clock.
7:43
